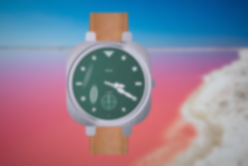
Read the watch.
3:20
